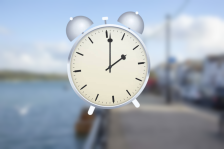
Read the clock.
2:01
